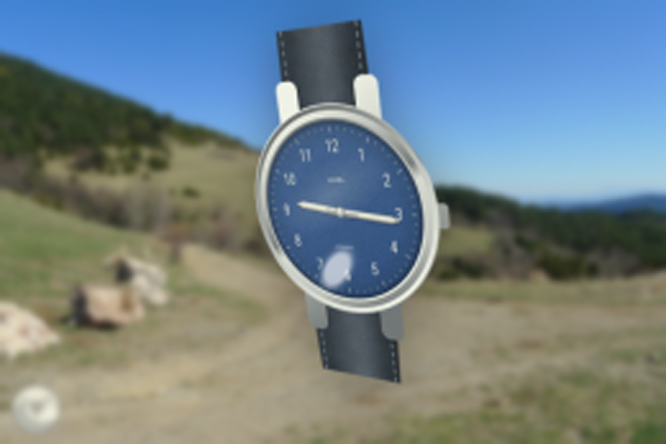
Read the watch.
9:16
